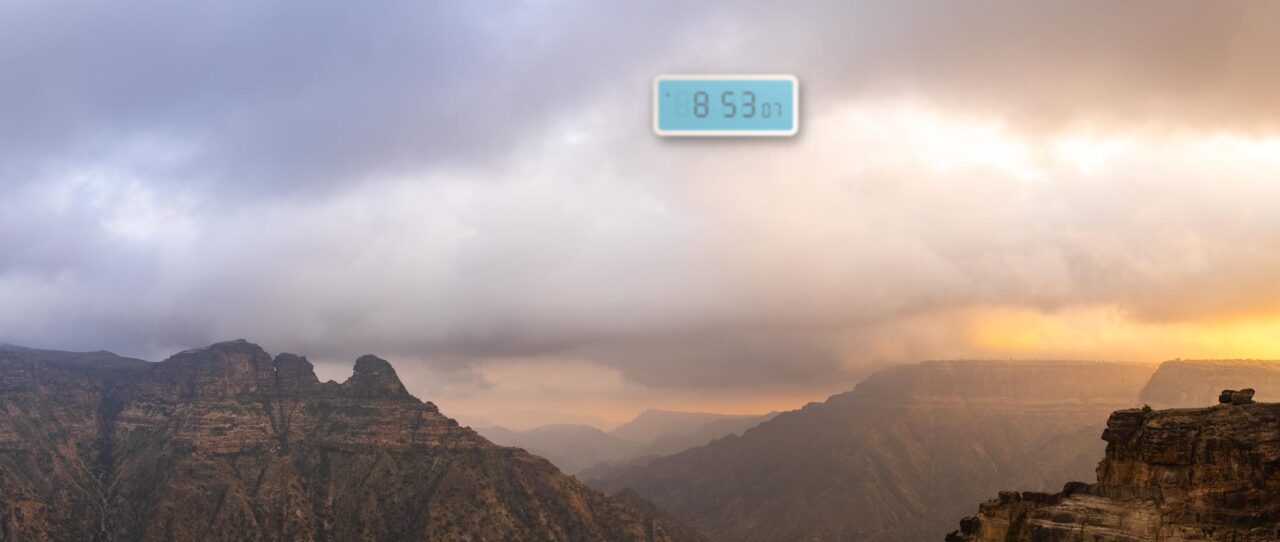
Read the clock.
8:53:07
